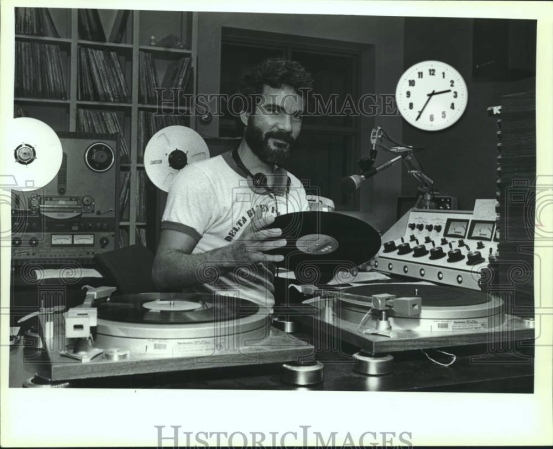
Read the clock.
2:35
